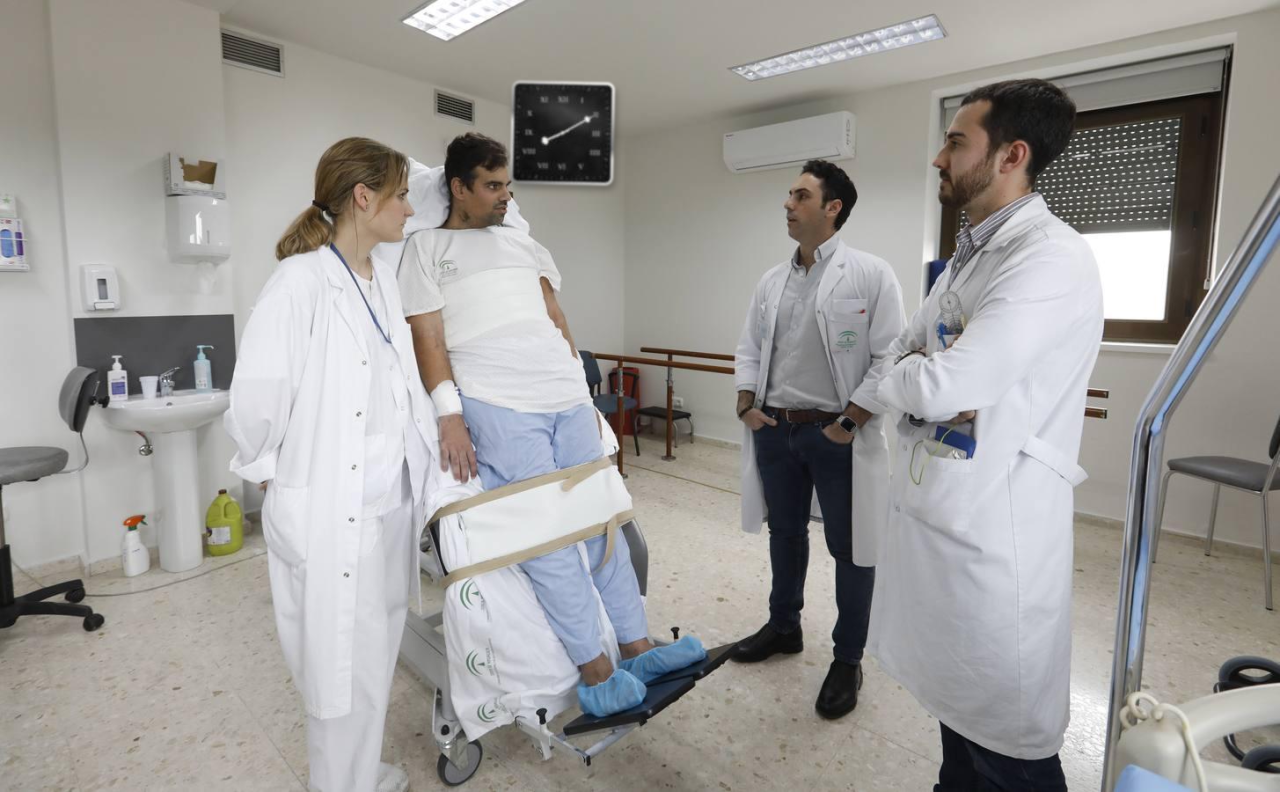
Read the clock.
8:10
